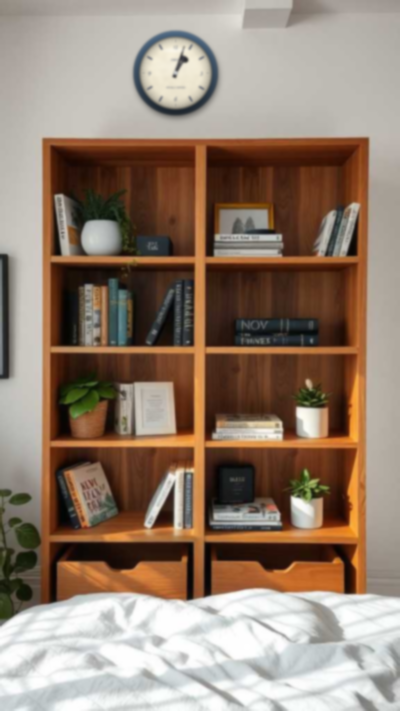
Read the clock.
1:03
